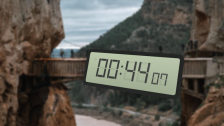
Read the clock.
0:44:07
